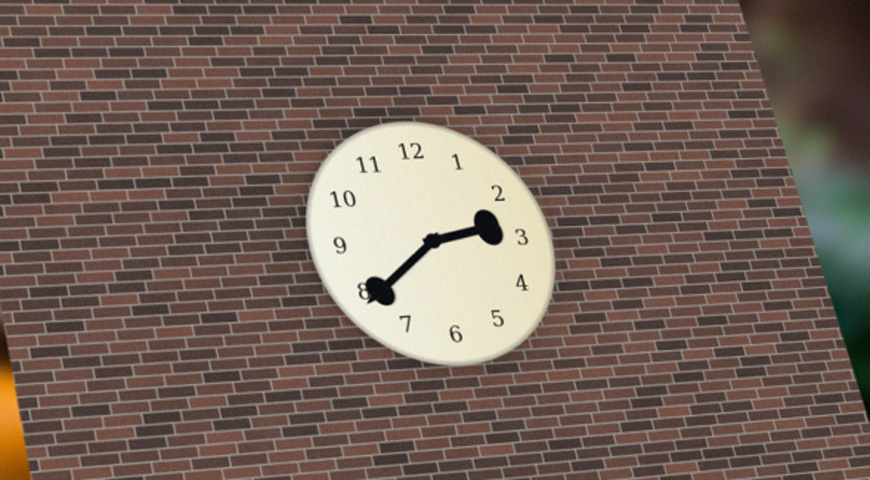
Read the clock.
2:39
